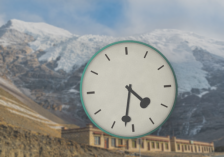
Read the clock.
4:32
